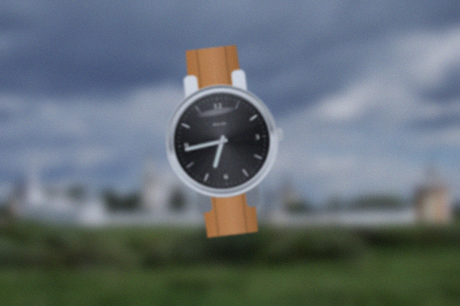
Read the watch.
6:44
